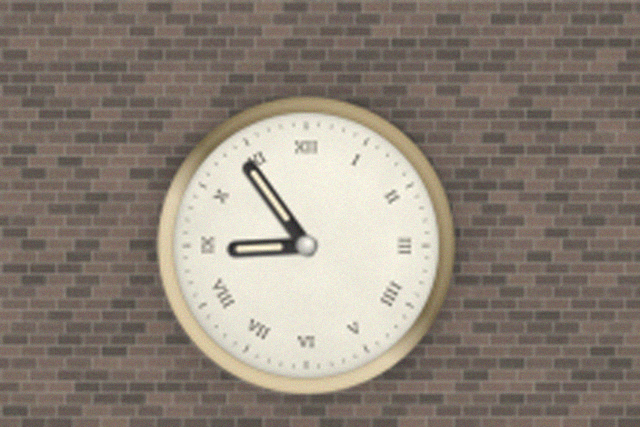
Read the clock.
8:54
